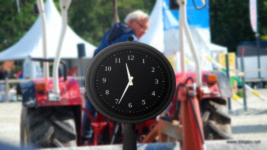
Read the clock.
11:34
